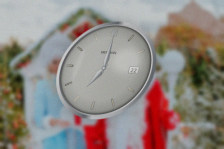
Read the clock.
7:00
